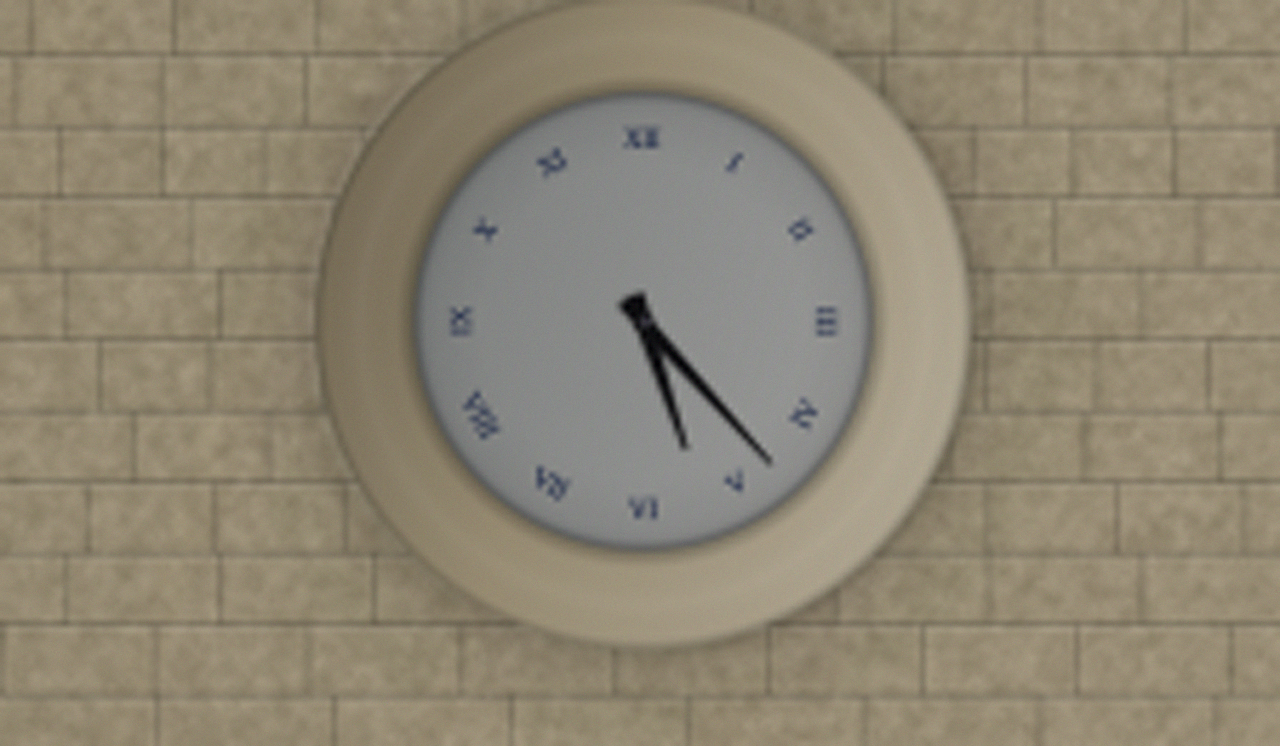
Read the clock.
5:23
